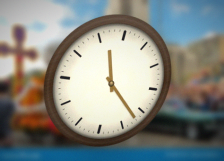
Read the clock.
11:22
